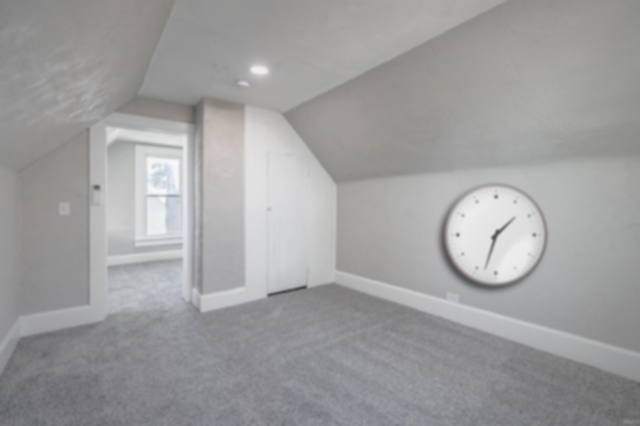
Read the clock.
1:33
